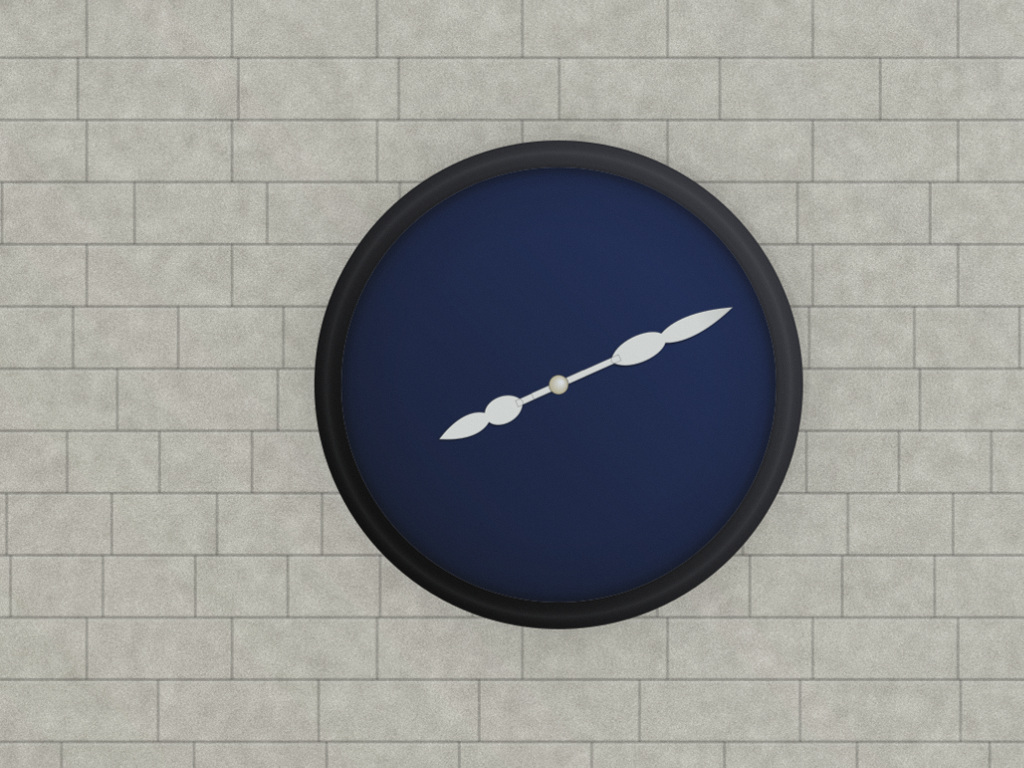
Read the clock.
8:11
